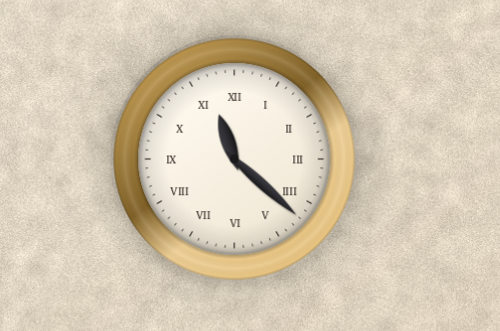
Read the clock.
11:22
